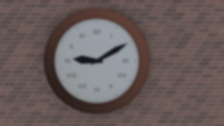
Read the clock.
9:10
